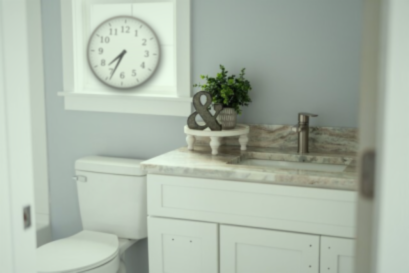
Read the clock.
7:34
